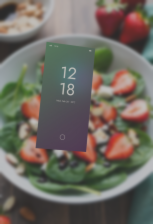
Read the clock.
12:18
